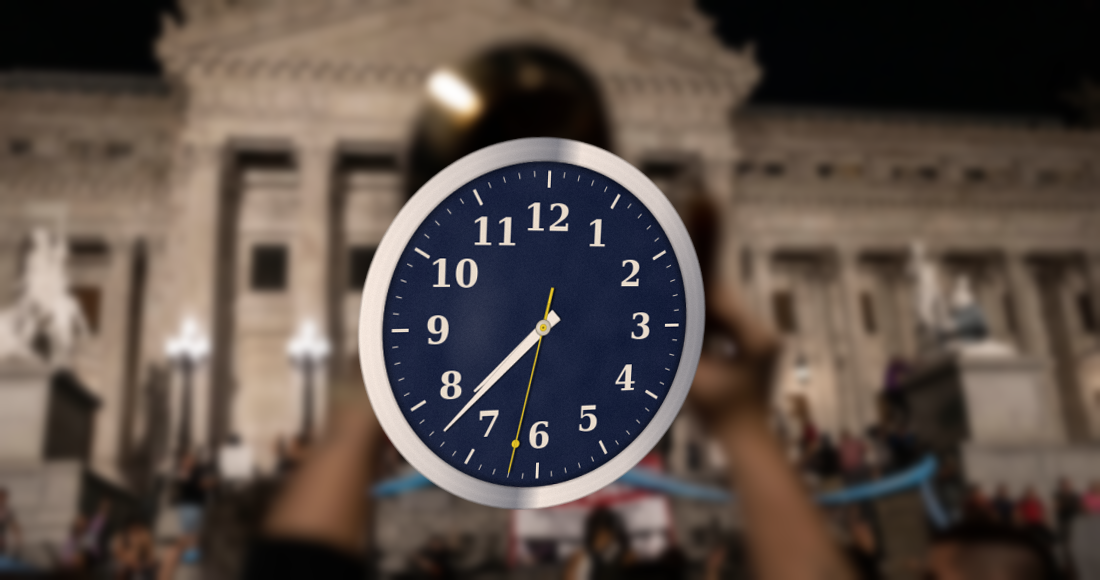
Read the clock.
7:37:32
